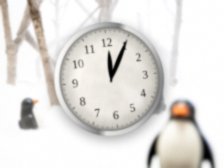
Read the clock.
12:05
